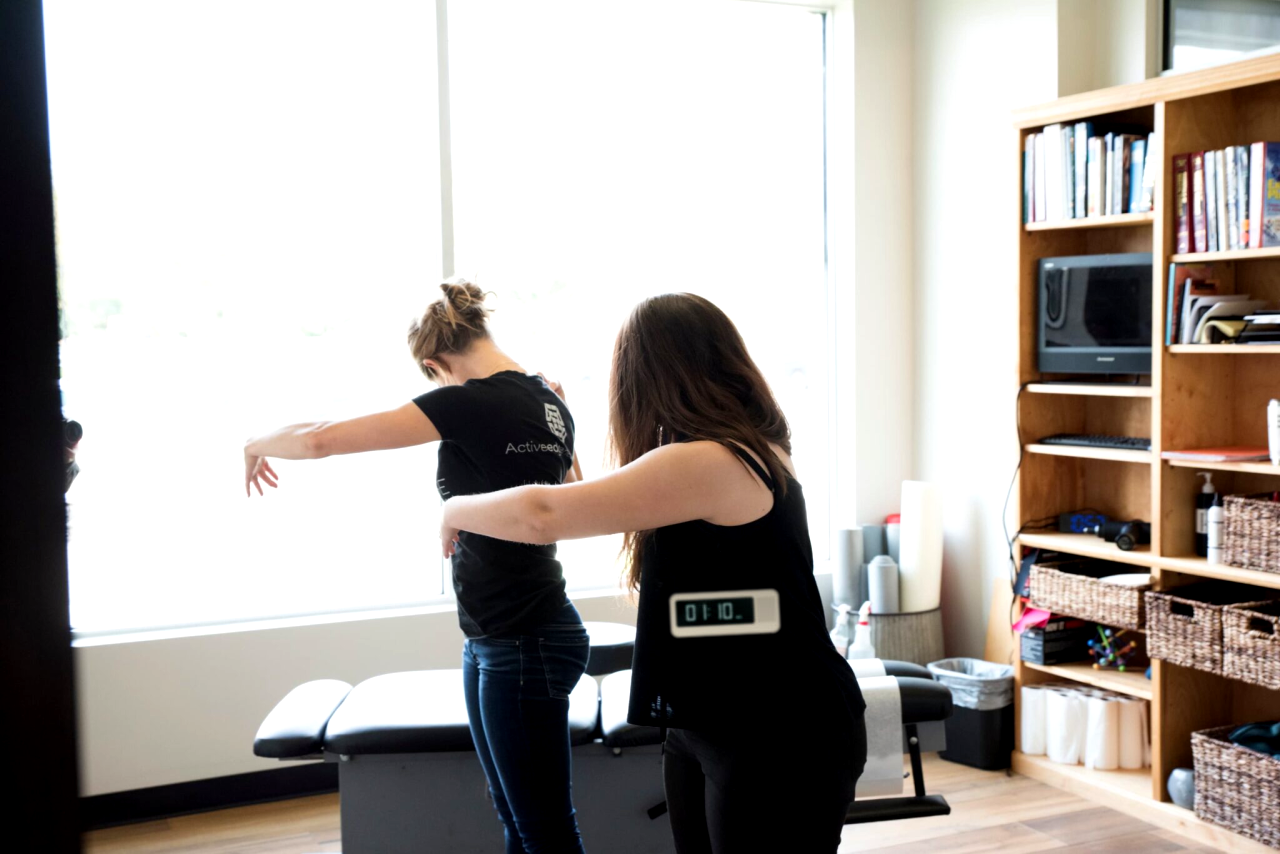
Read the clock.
1:10
